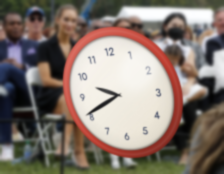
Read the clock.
9:41
